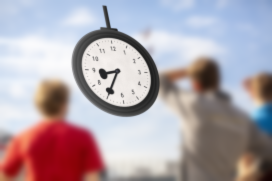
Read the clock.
8:35
